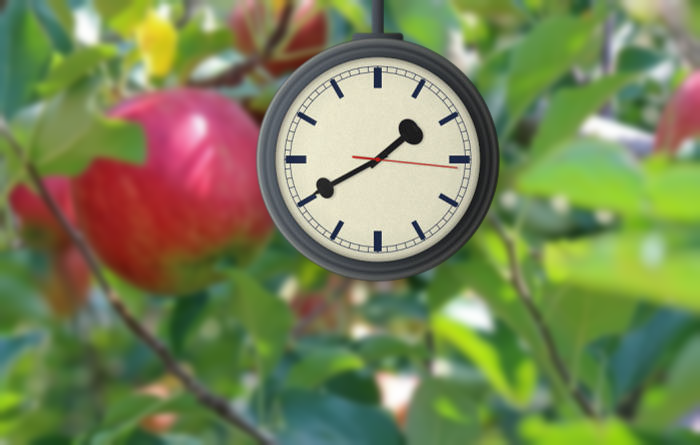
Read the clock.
1:40:16
